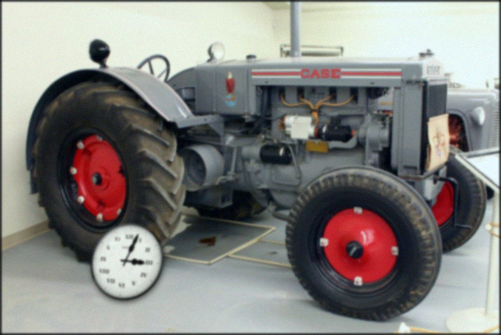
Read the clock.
3:03
